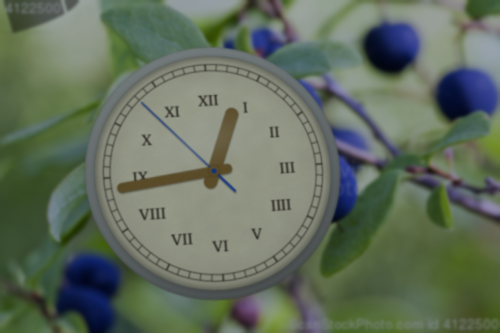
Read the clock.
12:43:53
